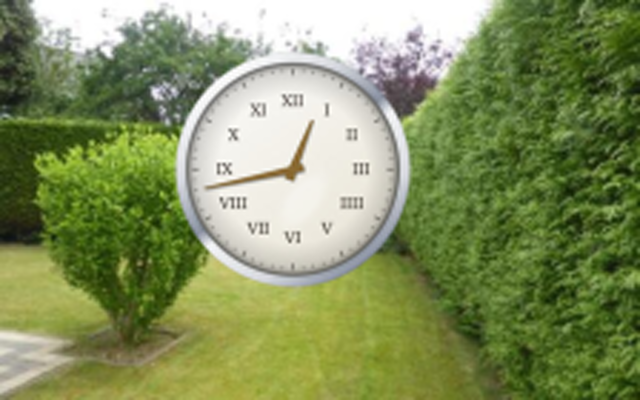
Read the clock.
12:43
